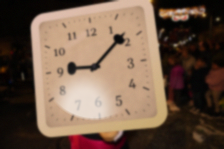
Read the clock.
9:08
